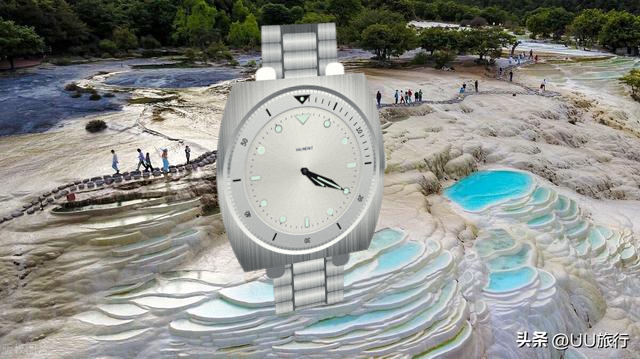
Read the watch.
4:20
